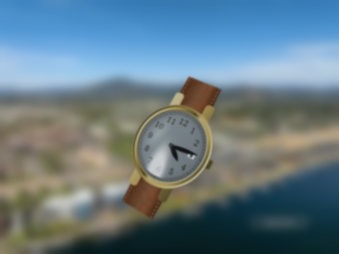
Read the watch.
4:14
